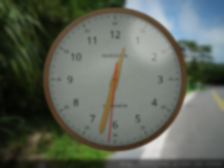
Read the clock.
12:32:31
